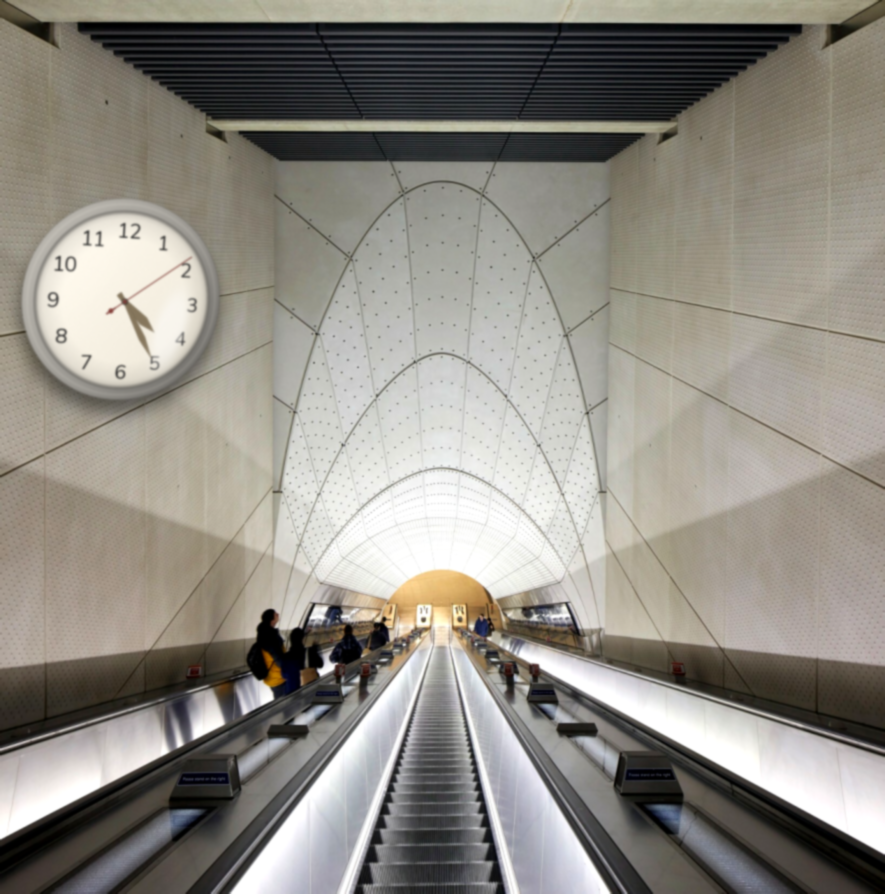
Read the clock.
4:25:09
